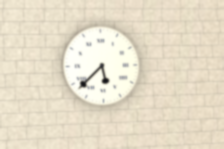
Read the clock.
5:38
